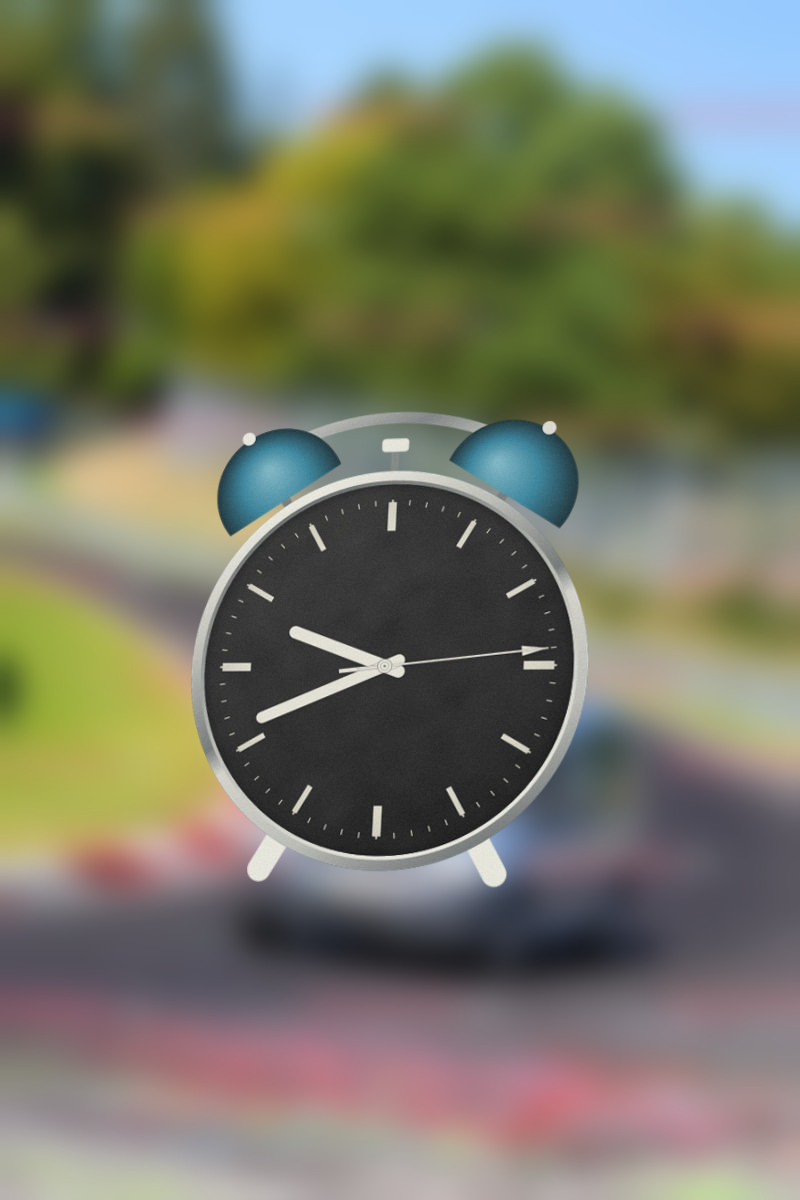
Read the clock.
9:41:14
